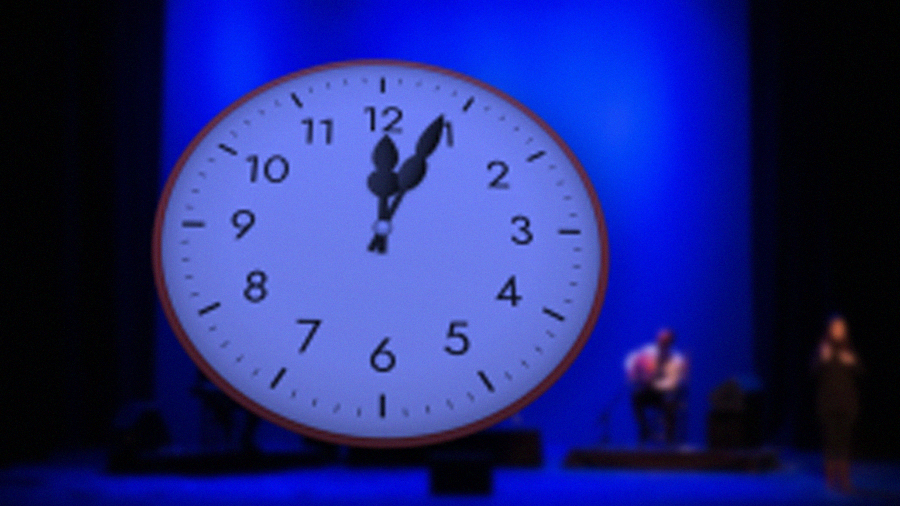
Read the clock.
12:04
